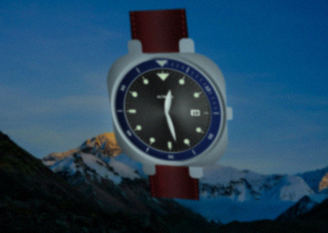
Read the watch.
12:28
